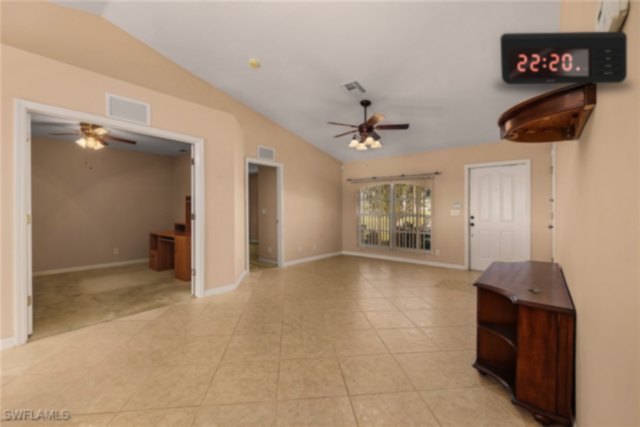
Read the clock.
22:20
